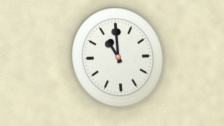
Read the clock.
11:00
